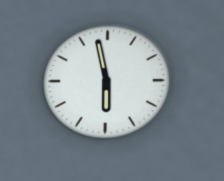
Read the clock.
5:58
